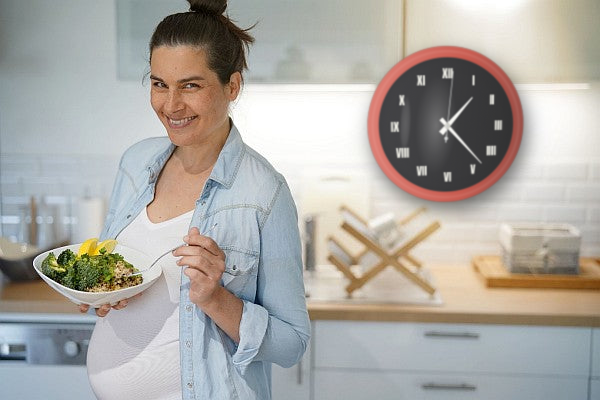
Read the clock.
1:23:01
